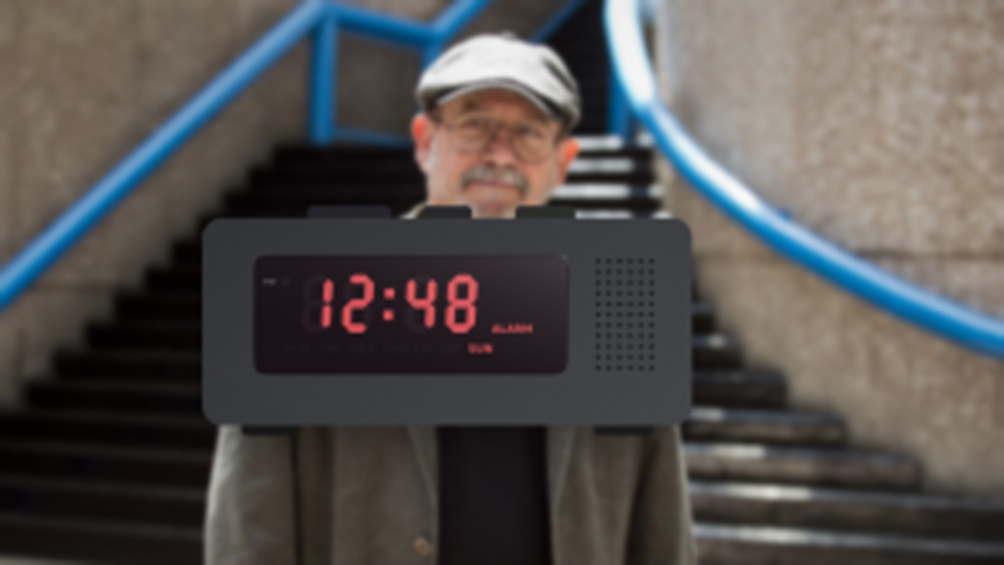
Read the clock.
12:48
